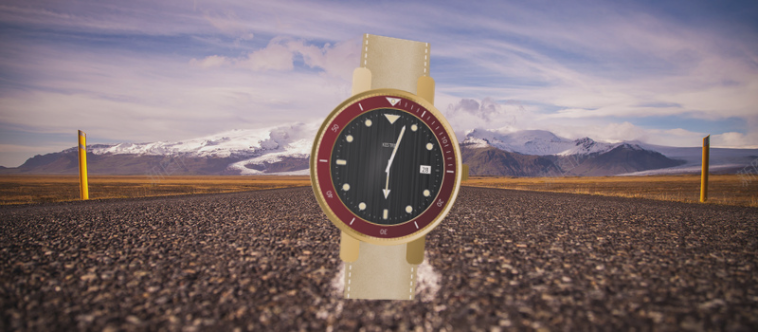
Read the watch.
6:03
